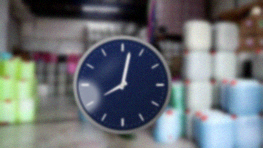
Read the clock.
8:02
